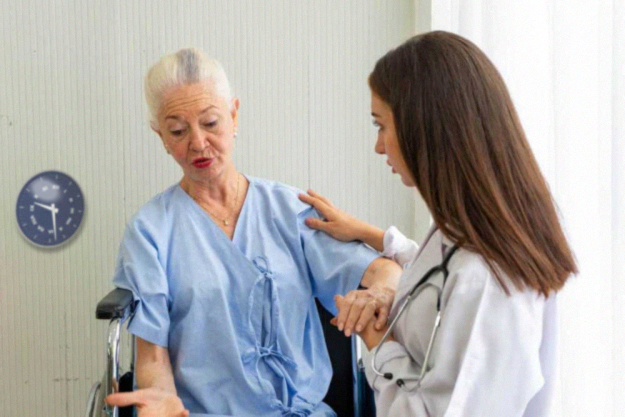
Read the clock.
9:28
